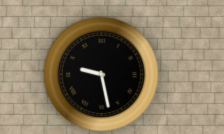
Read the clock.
9:28
